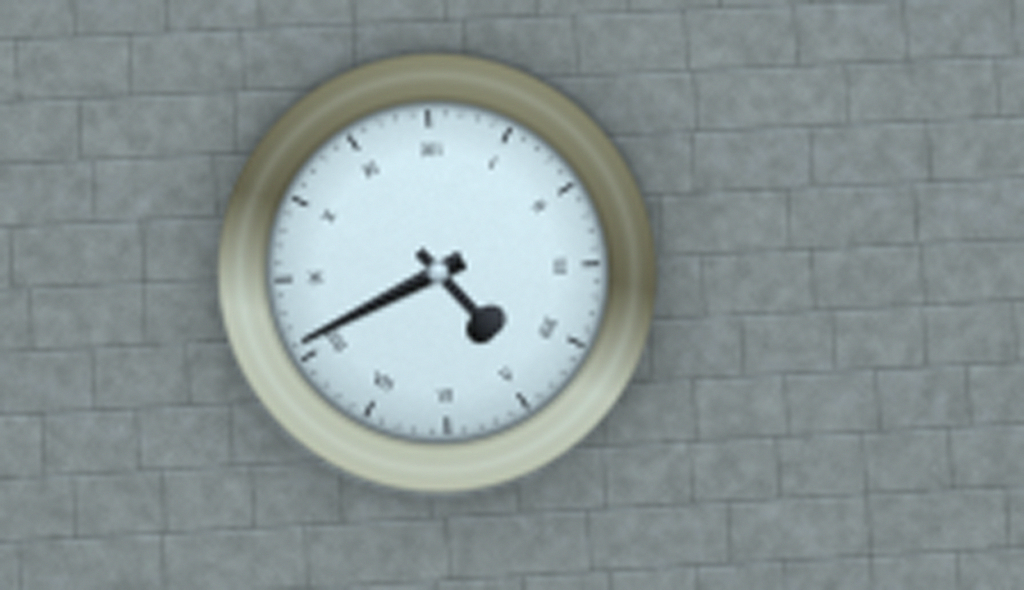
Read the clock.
4:41
